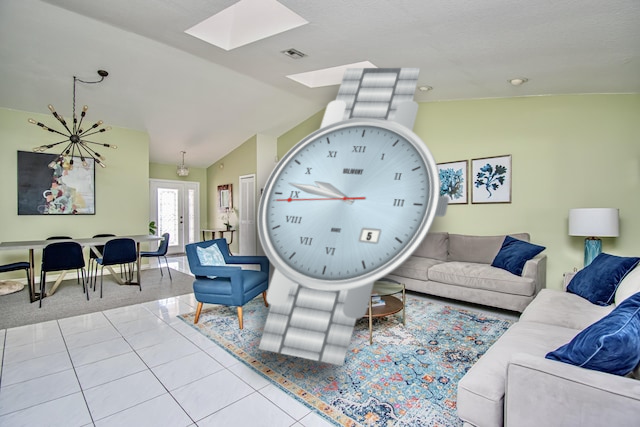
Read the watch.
9:46:44
